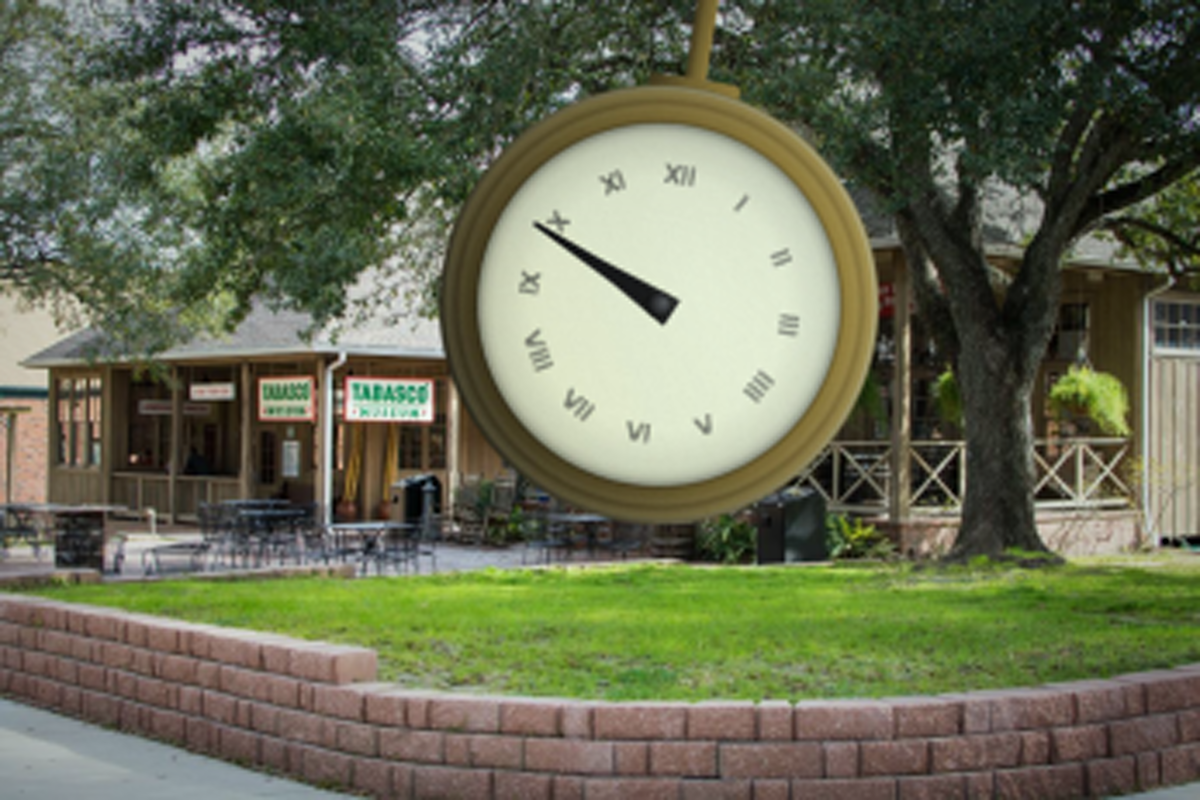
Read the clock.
9:49
